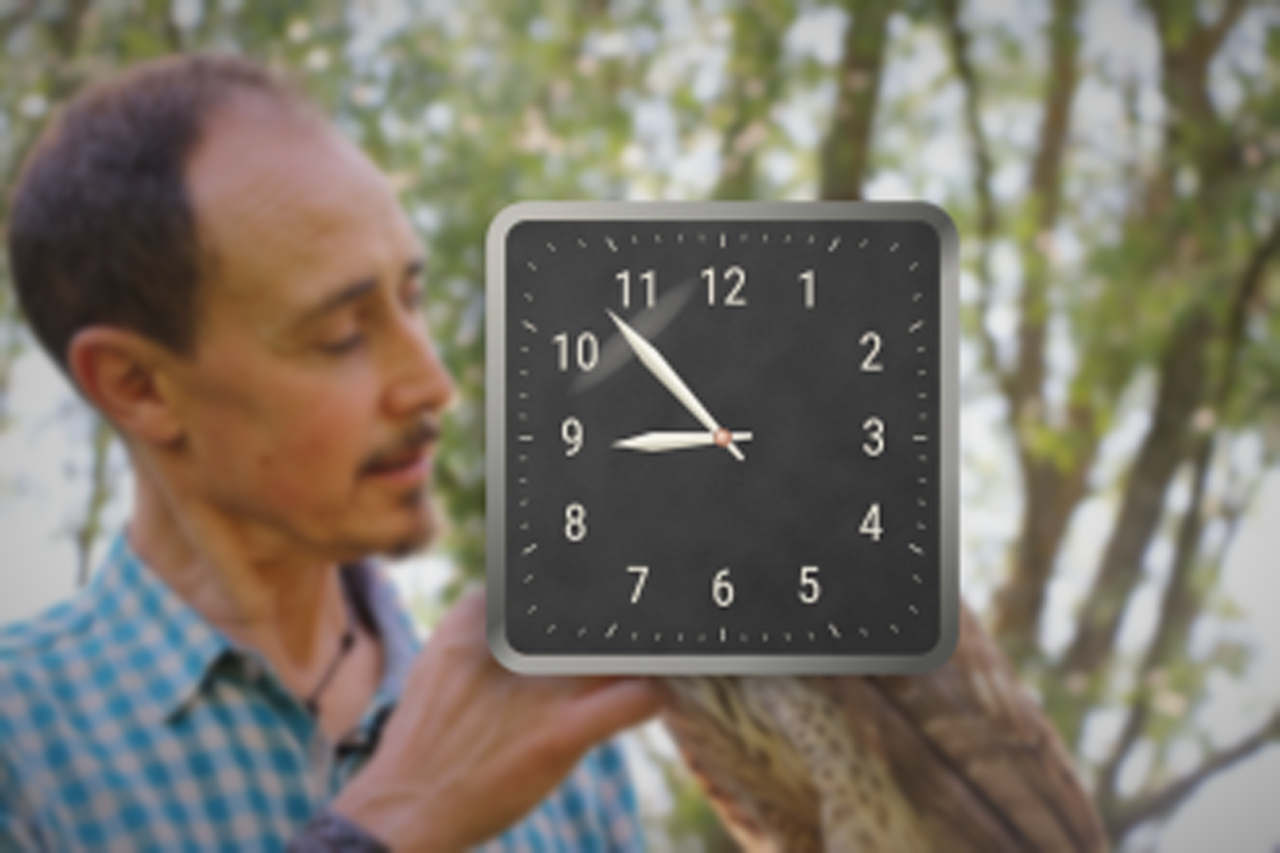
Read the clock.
8:53
